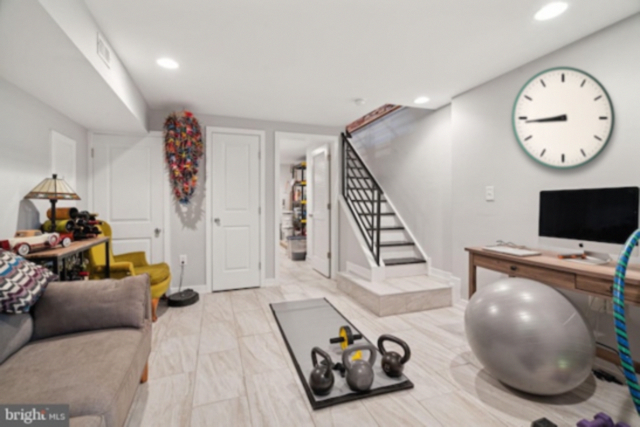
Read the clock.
8:44
